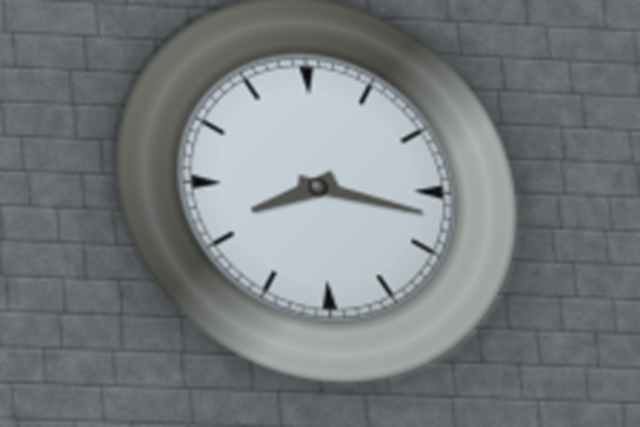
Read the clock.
8:17
